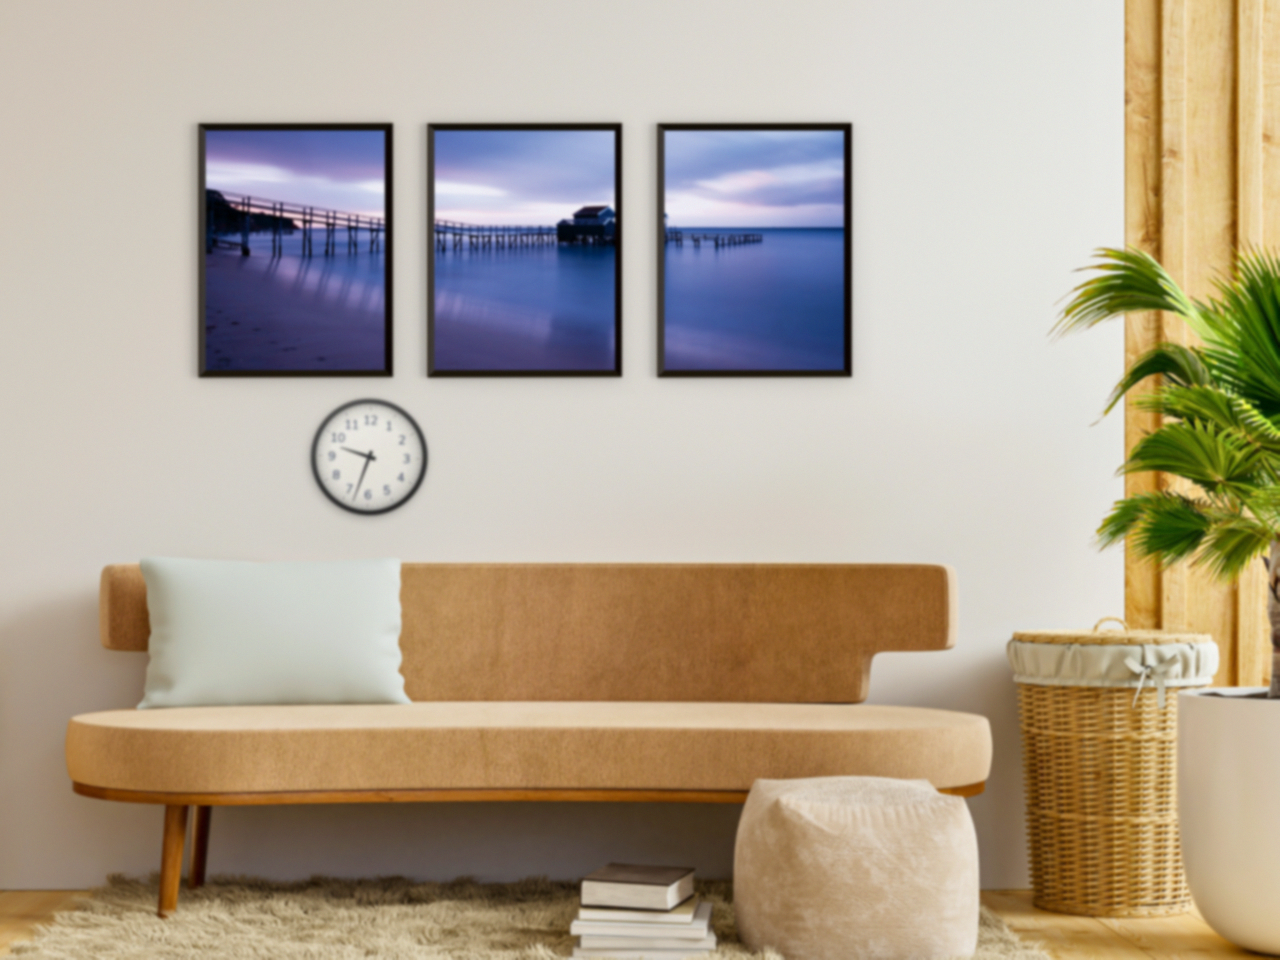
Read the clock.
9:33
